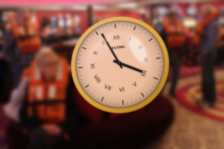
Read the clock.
3:56
